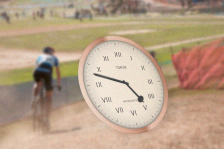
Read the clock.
4:48
